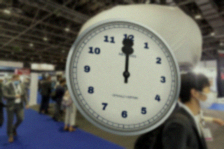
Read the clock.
12:00
